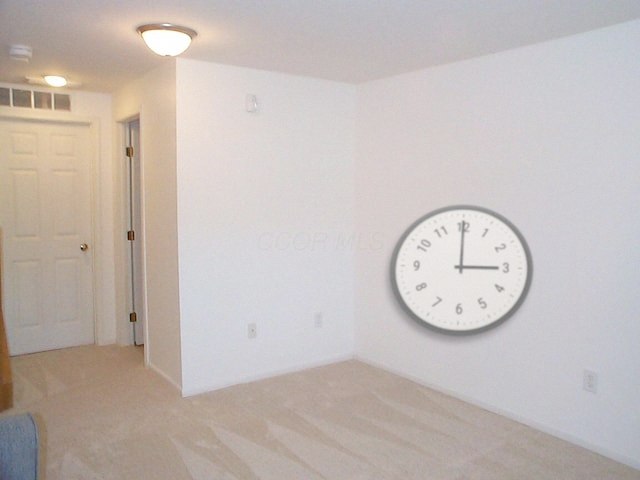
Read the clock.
3:00
